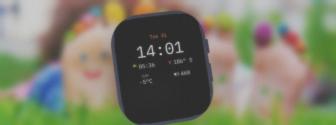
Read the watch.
14:01
